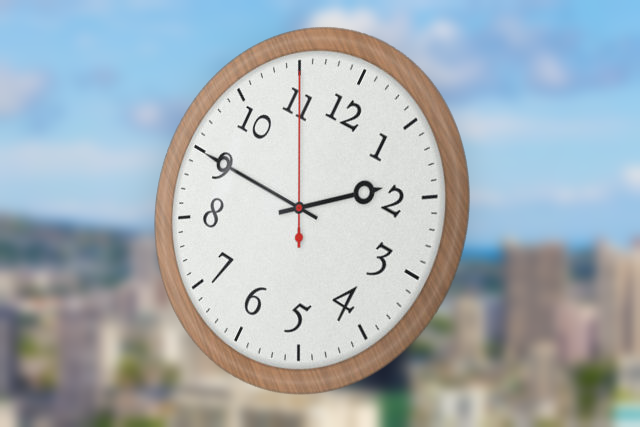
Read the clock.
1:44:55
